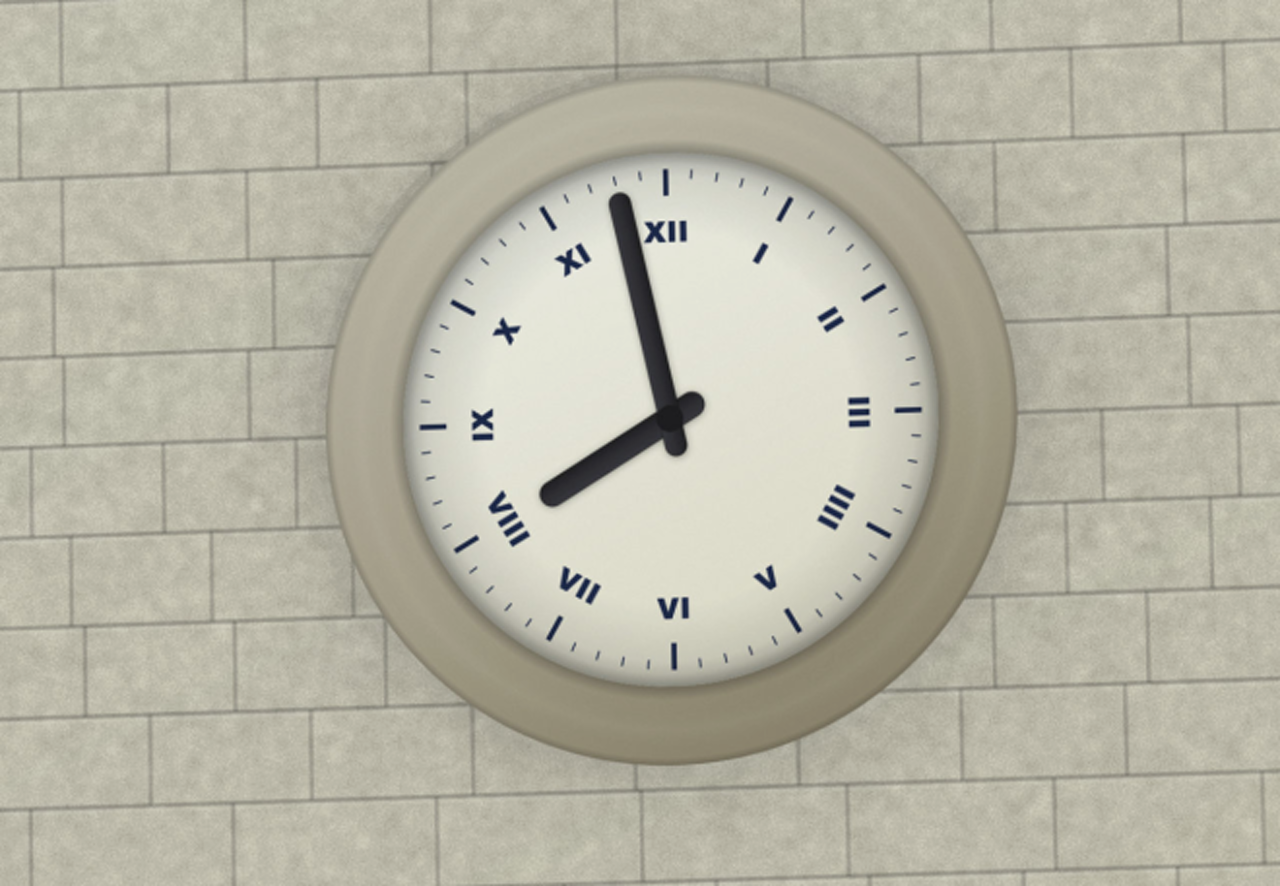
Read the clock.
7:58
